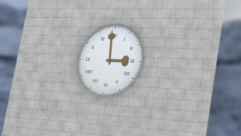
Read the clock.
2:59
